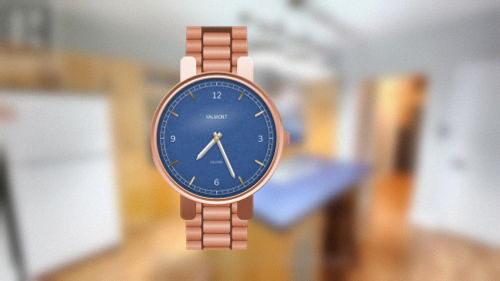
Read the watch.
7:26
